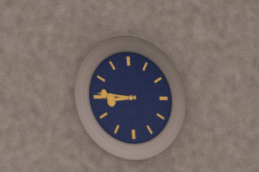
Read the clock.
8:46
